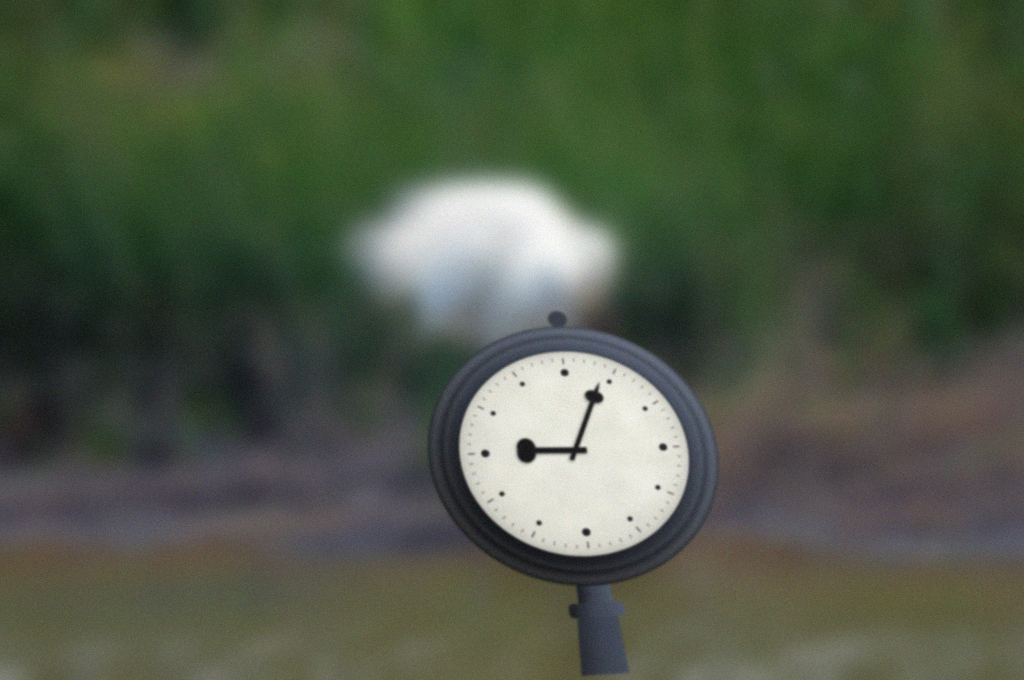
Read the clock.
9:04
